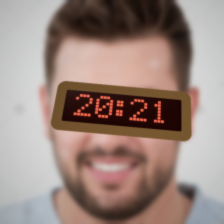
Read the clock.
20:21
